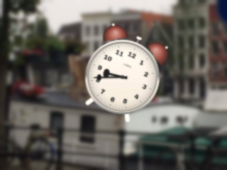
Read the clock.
8:41
